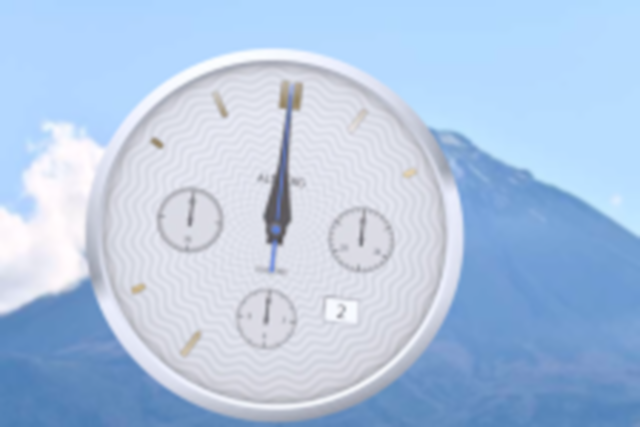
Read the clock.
12:00
